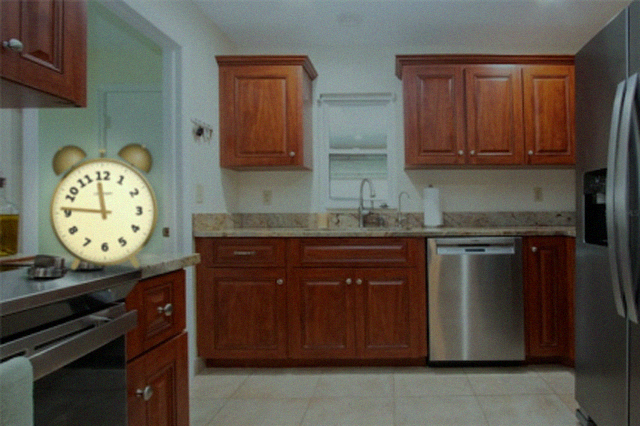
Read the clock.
11:46
